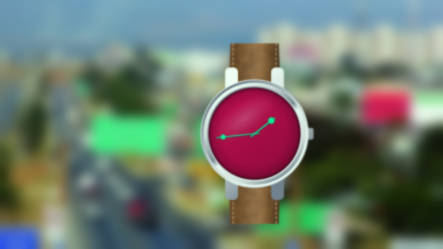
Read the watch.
1:44
